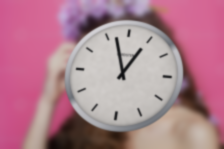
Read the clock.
12:57
